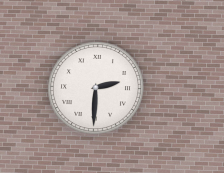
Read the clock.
2:30
